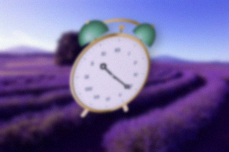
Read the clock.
10:21
